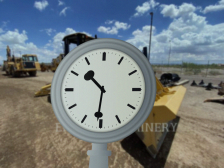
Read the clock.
10:31
